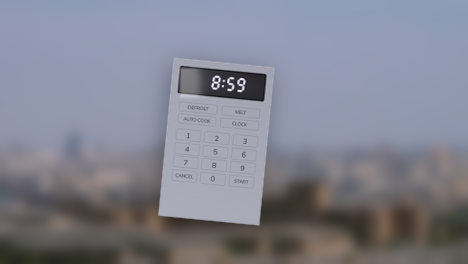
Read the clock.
8:59
